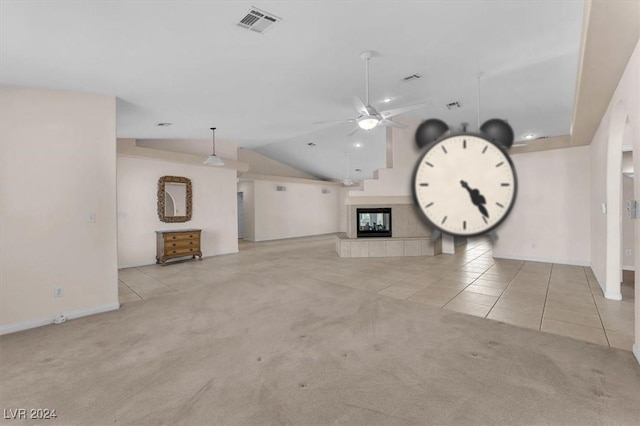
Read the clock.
4:24
